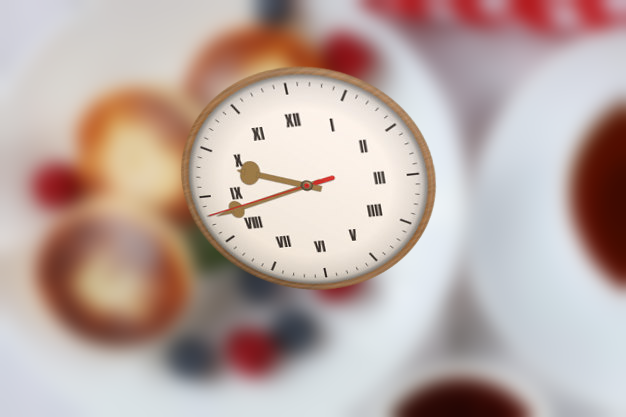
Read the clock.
9:42:43
